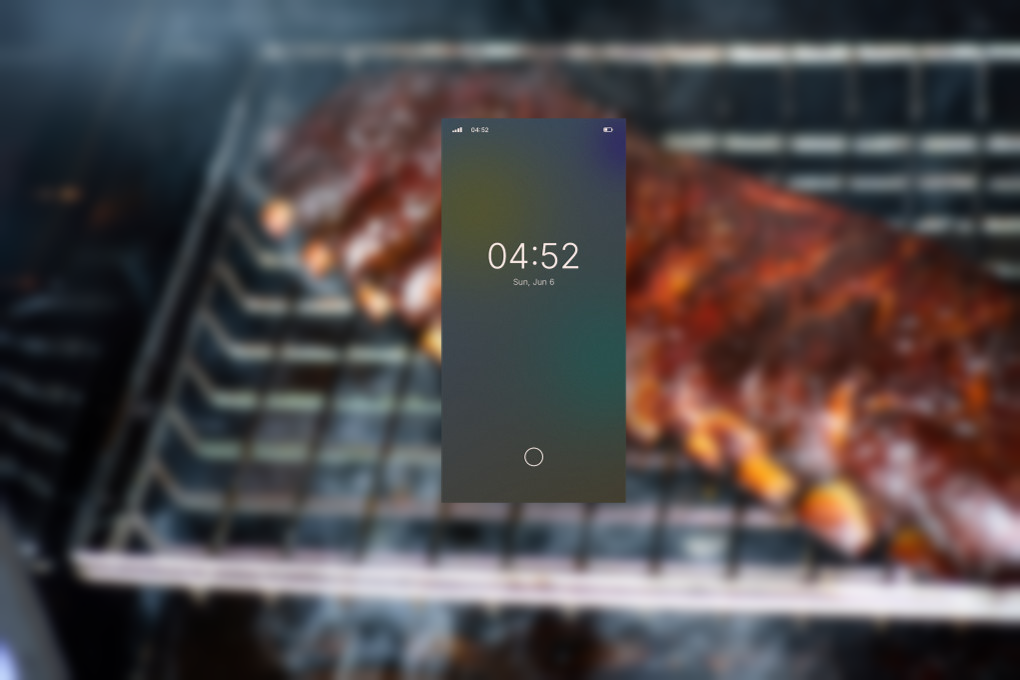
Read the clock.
4:52
